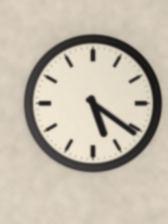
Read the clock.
5:21
